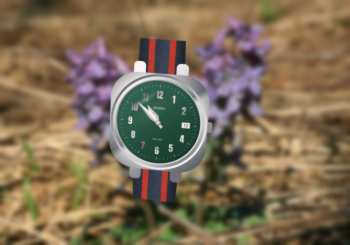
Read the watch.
10:52
